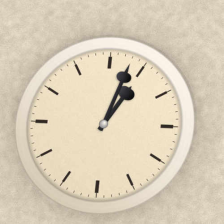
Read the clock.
1:03
